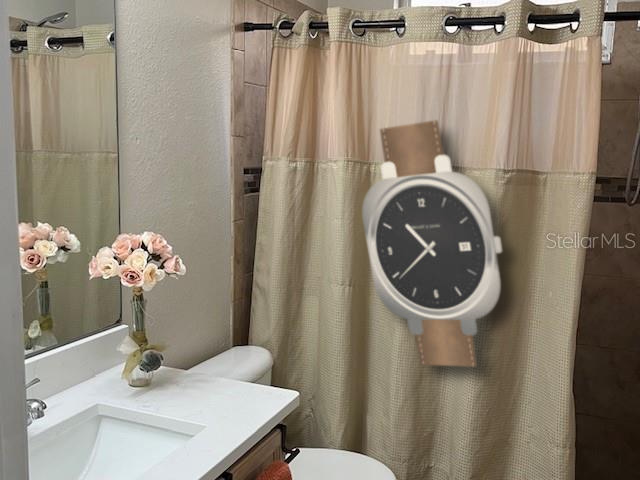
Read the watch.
10:39
